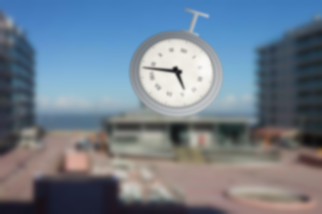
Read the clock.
4:43
